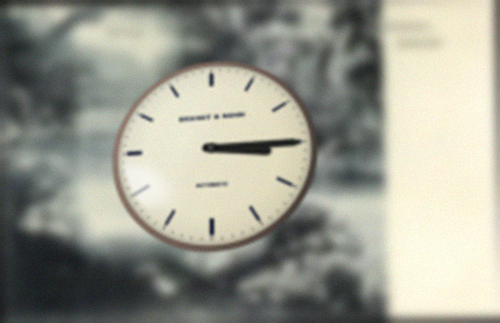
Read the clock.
3:15
